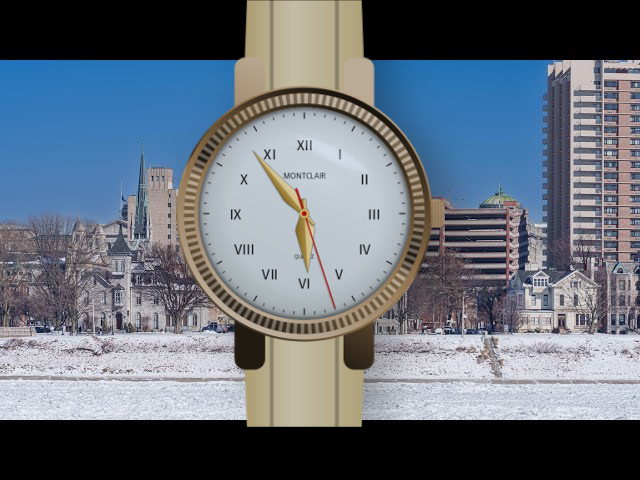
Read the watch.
5:53:27
